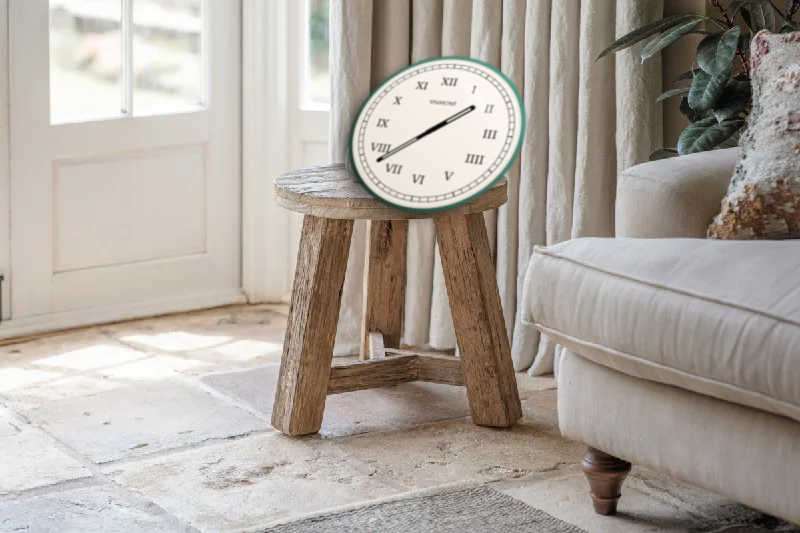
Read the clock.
1:38
